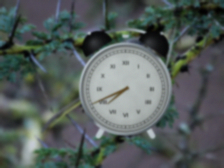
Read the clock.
7:41
